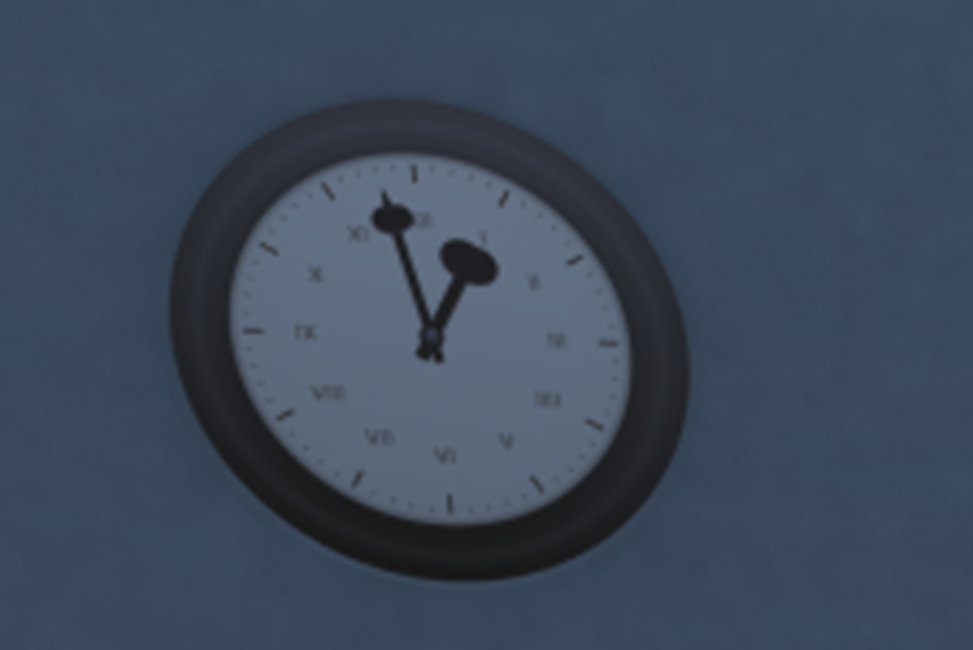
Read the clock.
12:58
